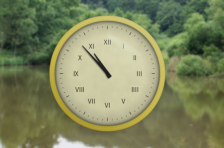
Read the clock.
10:53
